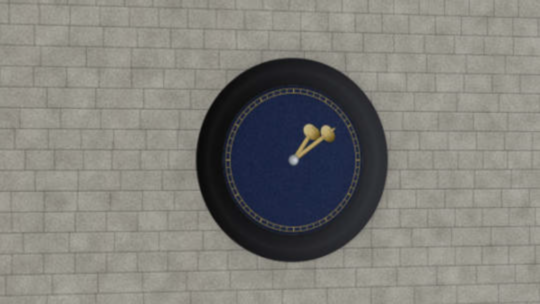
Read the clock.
1:09
